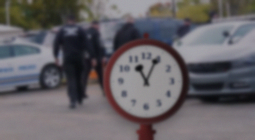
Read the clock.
11:04
